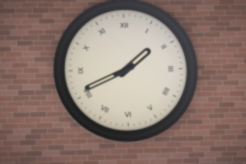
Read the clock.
1:41
